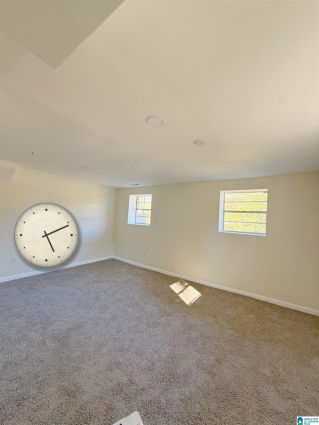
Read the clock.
5:11
